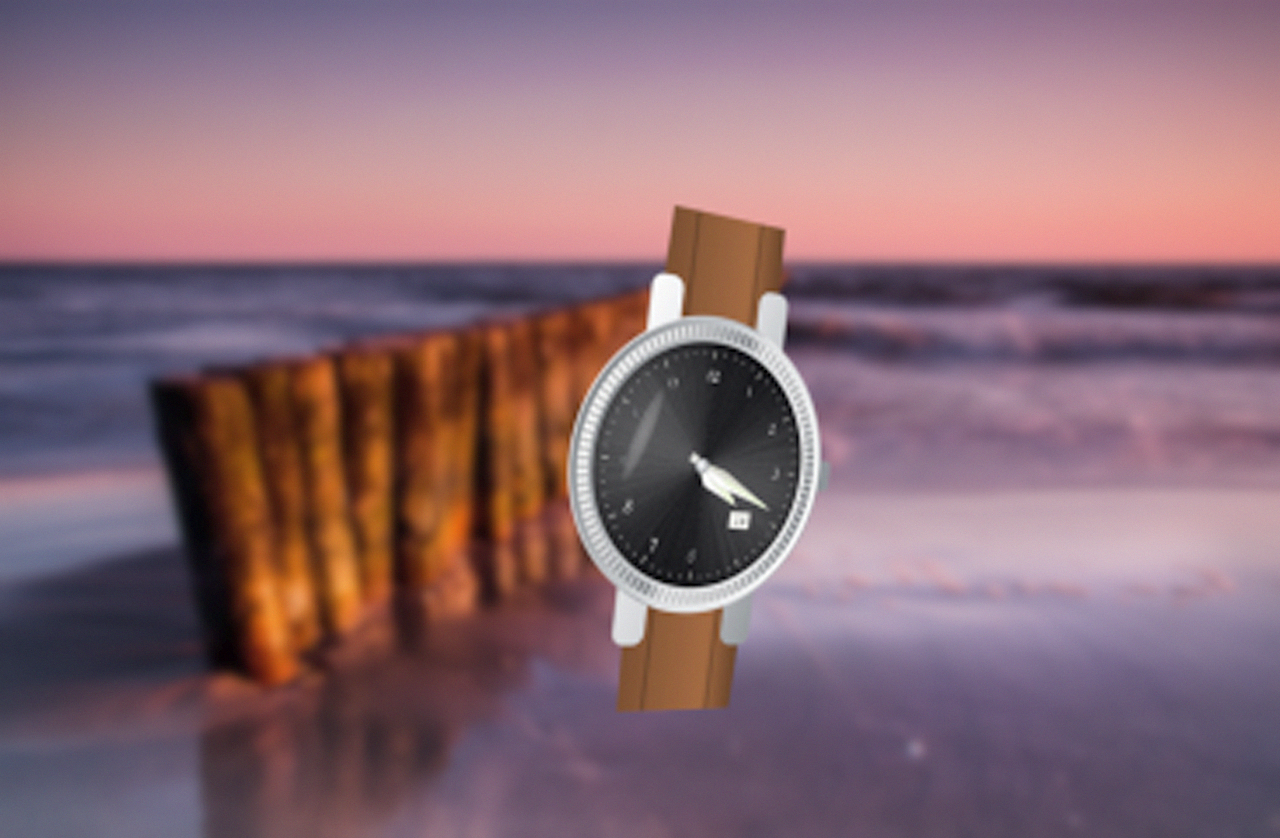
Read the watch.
4:19
